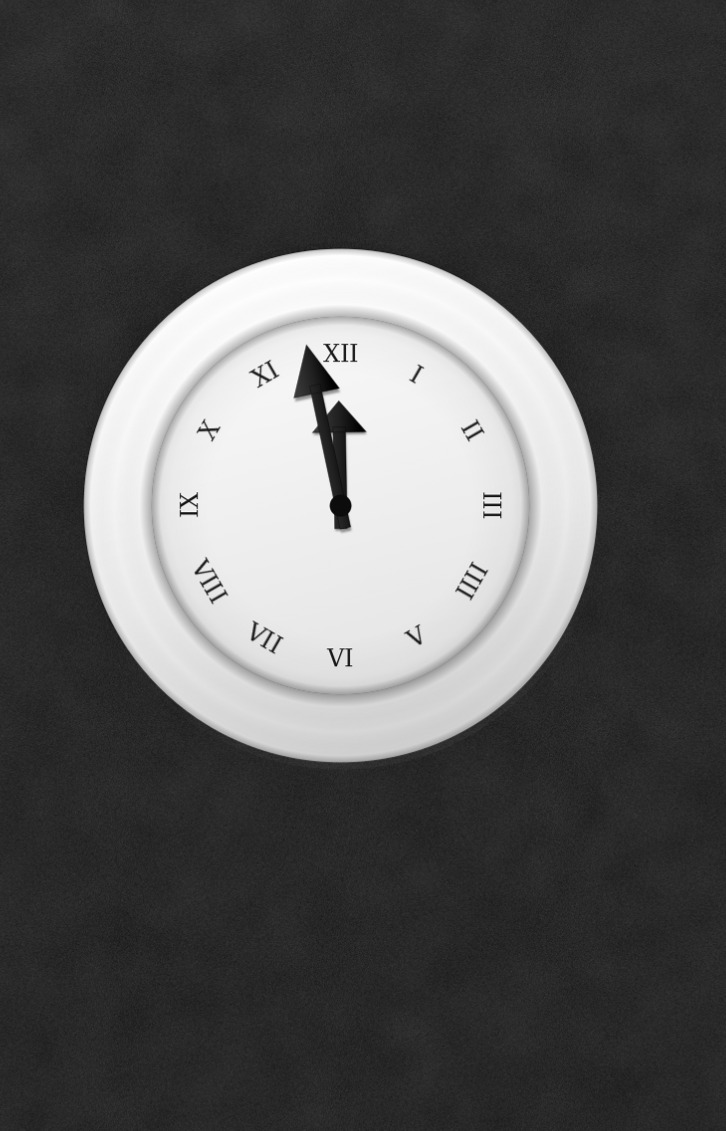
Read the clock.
11:58
